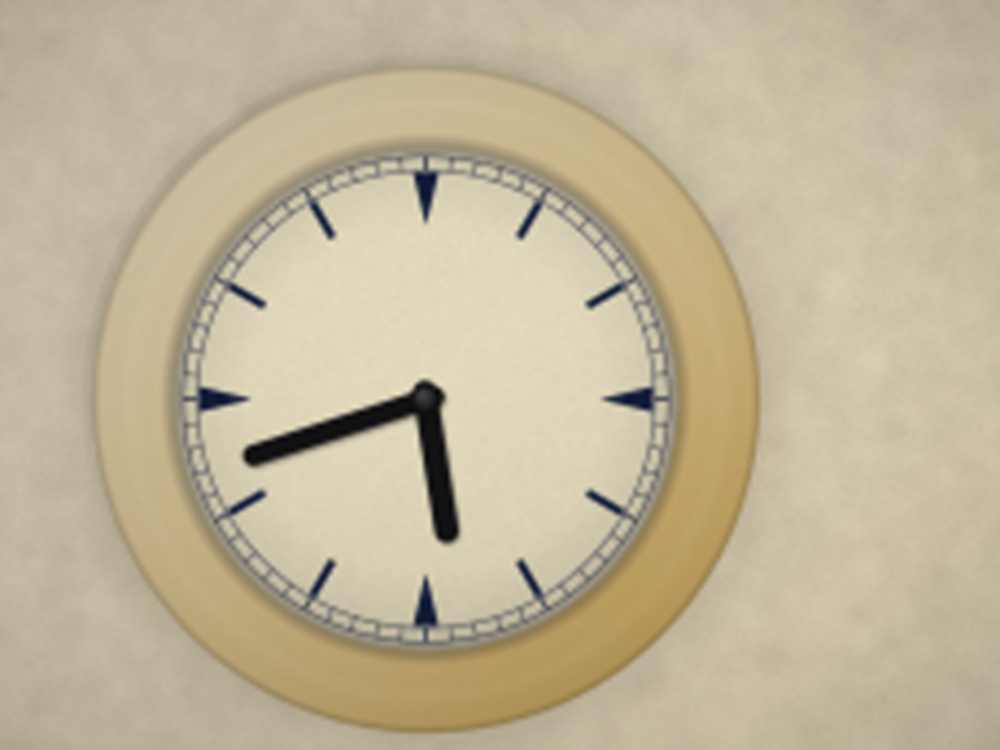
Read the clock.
5:42
